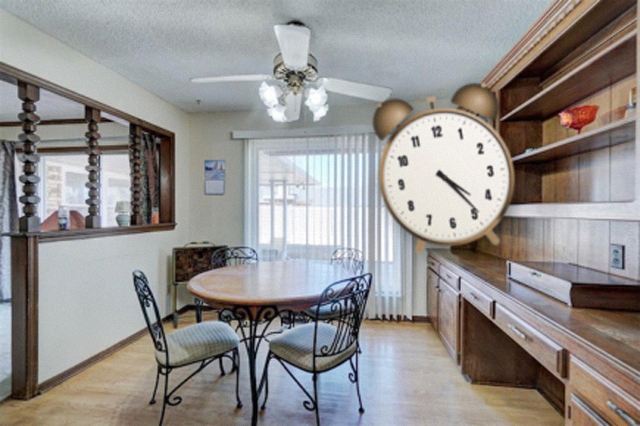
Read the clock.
4:24
